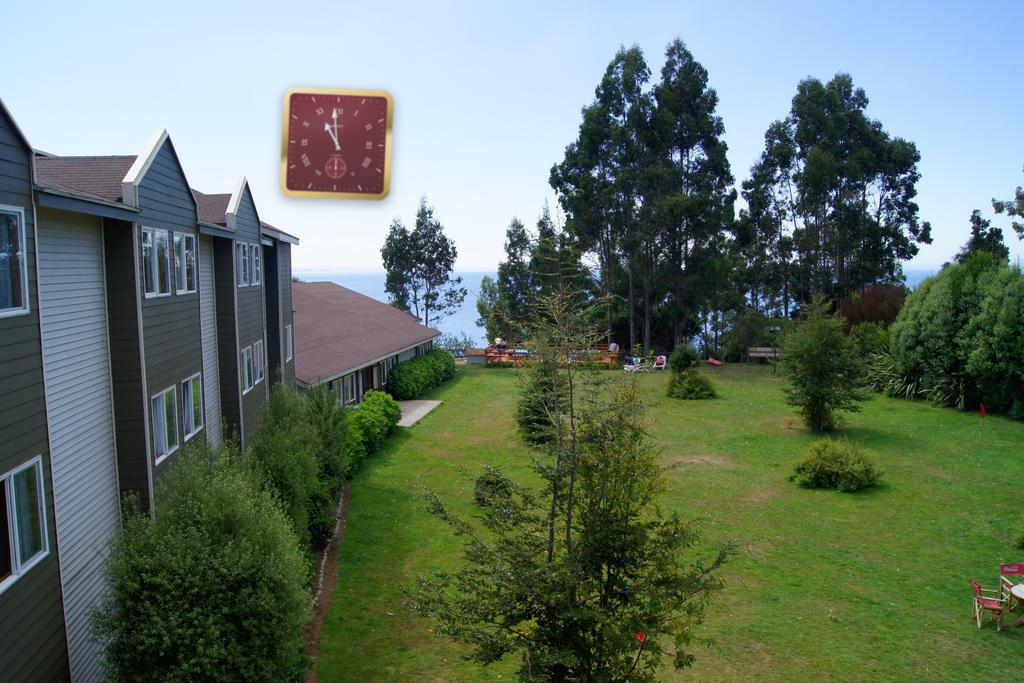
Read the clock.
10:59
